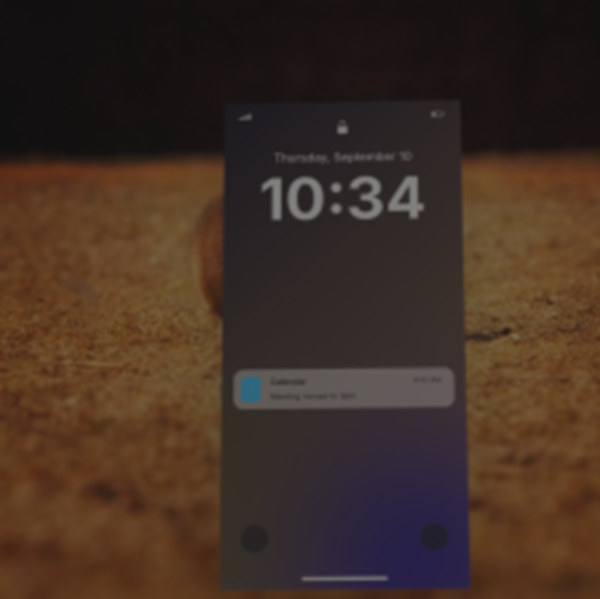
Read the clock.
10:34
